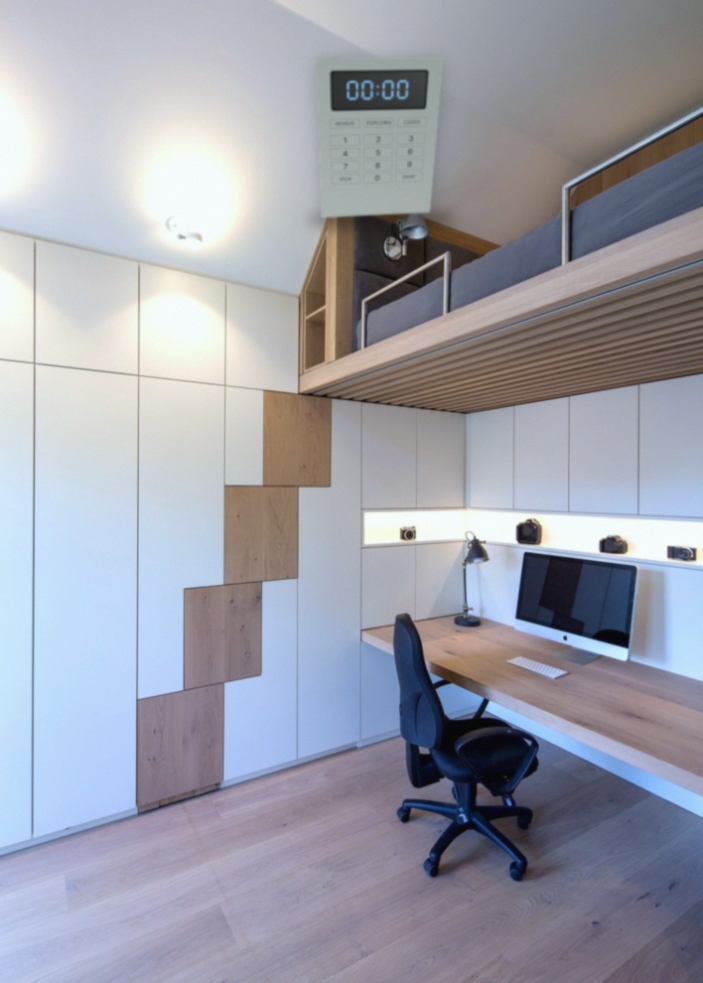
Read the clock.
0:00
